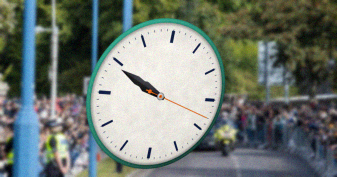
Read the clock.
9:49:18
